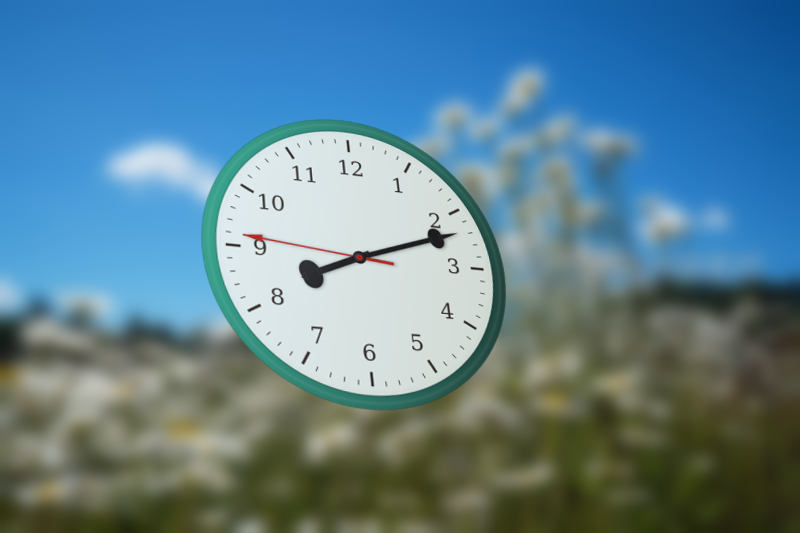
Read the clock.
8:11:46
